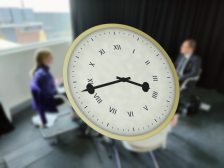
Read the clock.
3:43
